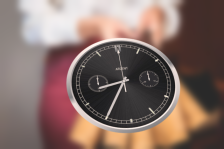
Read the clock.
8:35
